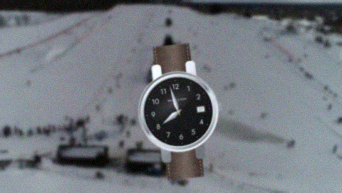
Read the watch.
7:58
